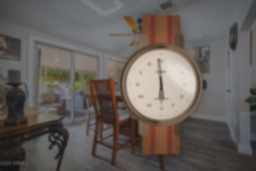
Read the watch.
5:59
